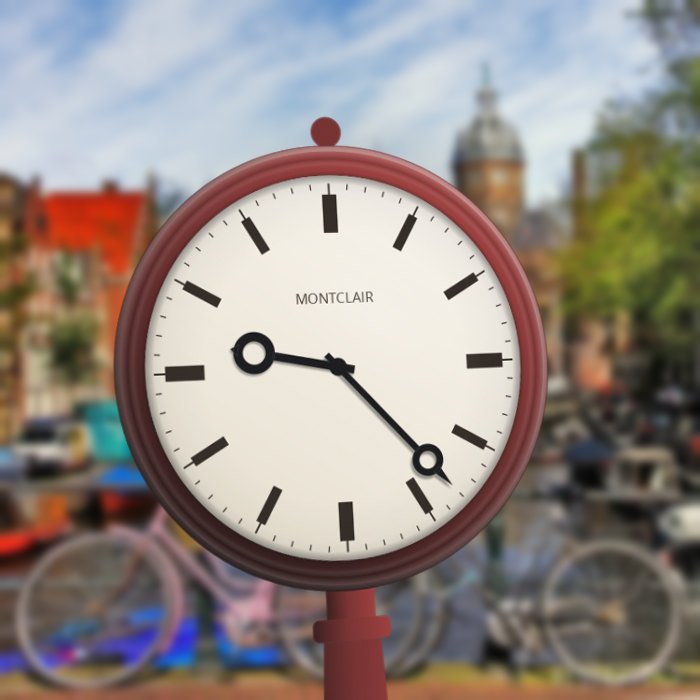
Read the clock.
9:23
